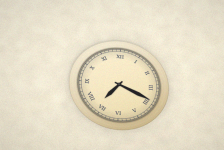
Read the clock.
7:19
